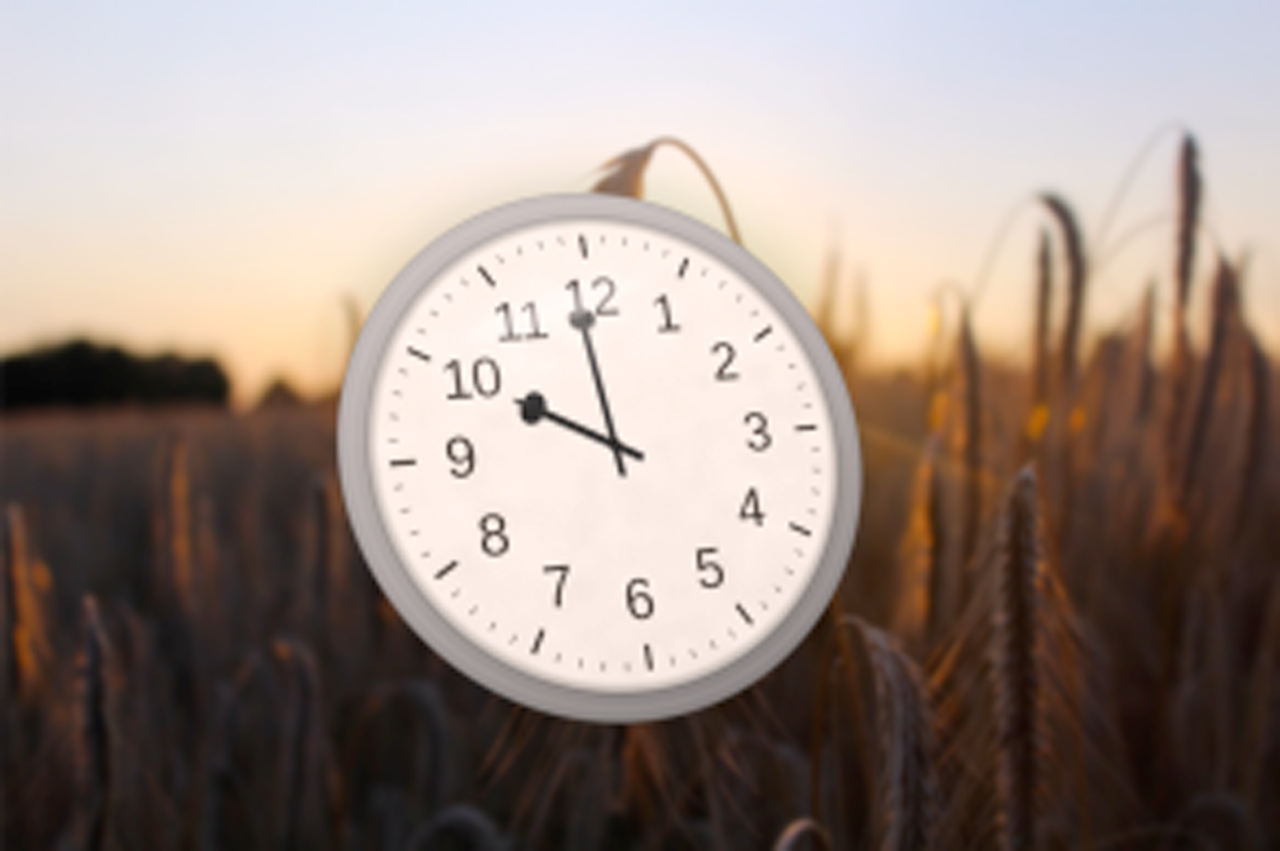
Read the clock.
9:59
